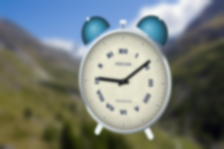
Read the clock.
9:09
